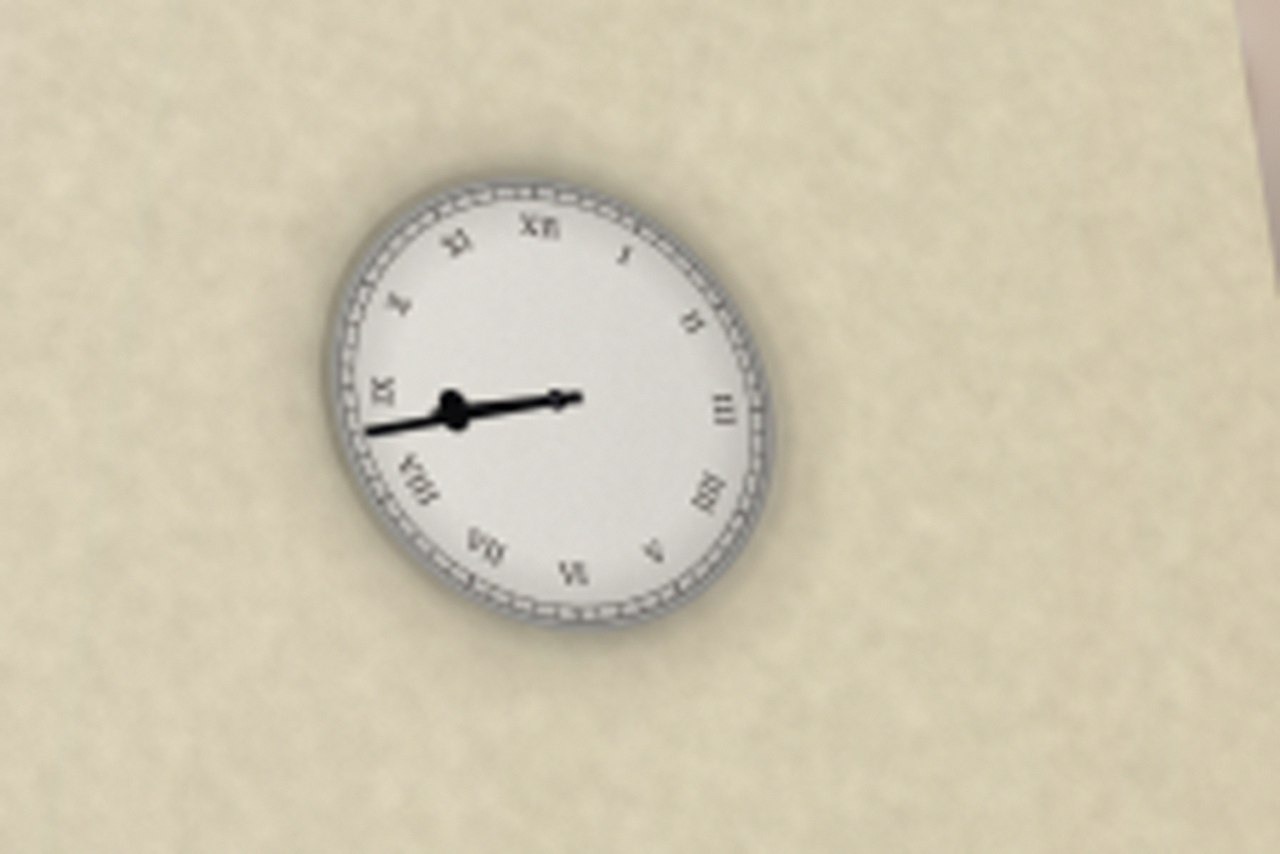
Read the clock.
8:43
